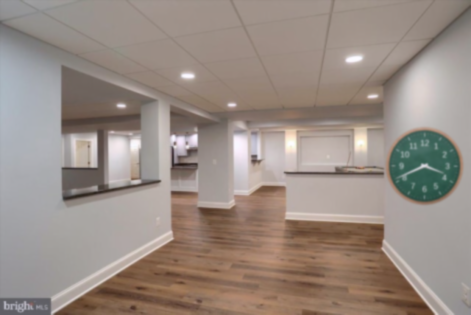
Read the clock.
3:41
